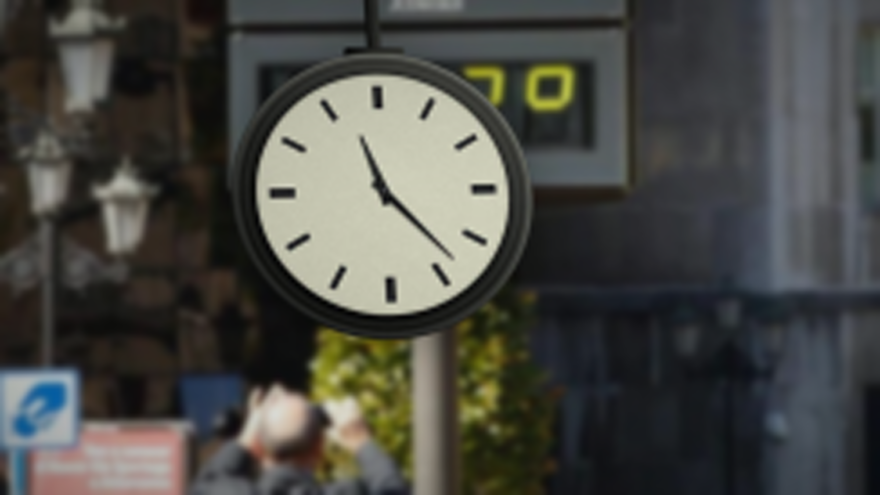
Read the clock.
11:23
